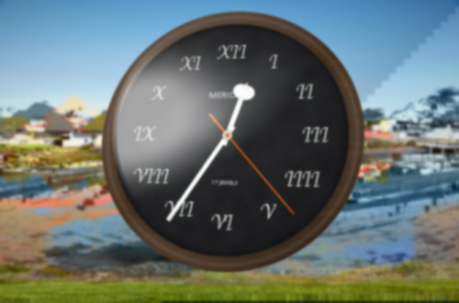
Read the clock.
12:35:23
